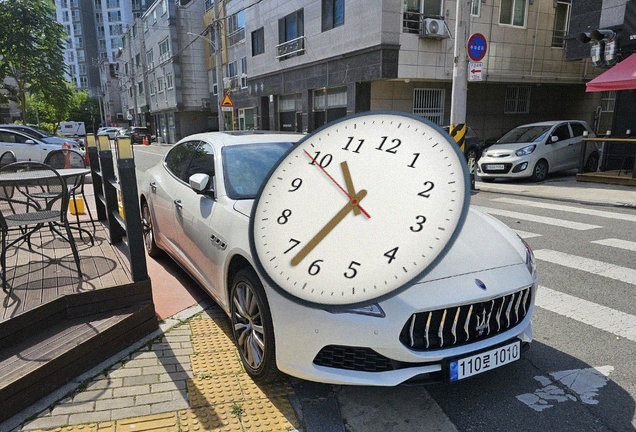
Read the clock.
10:32:49
